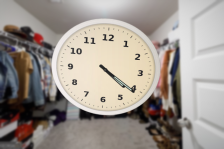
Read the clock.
4:21
